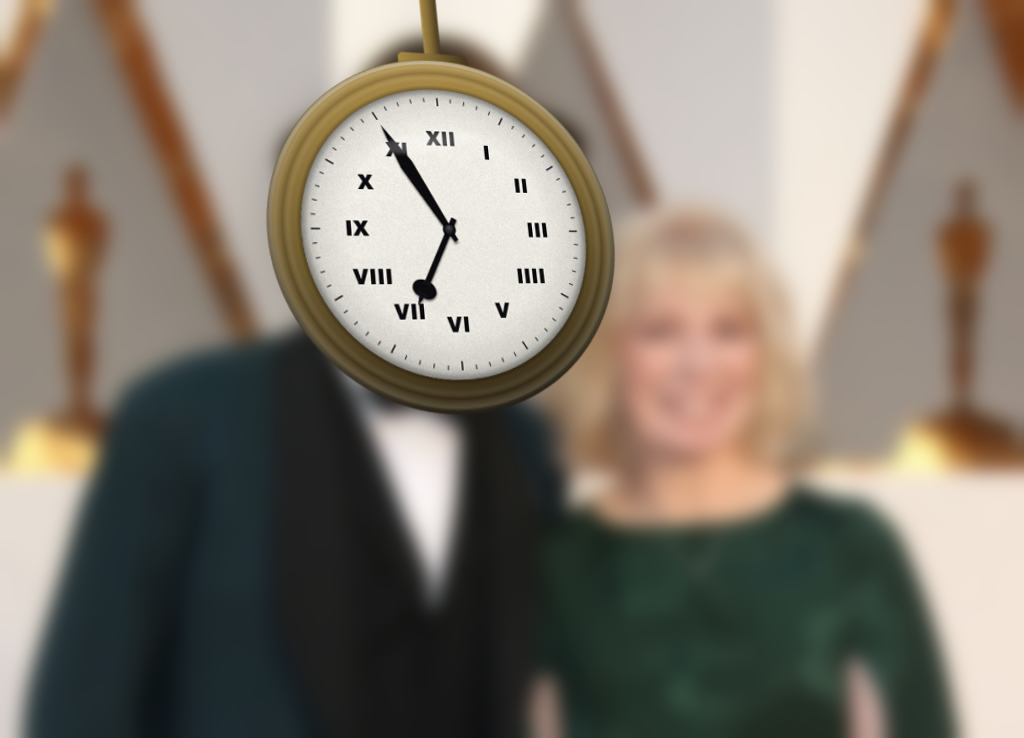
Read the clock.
6:55
